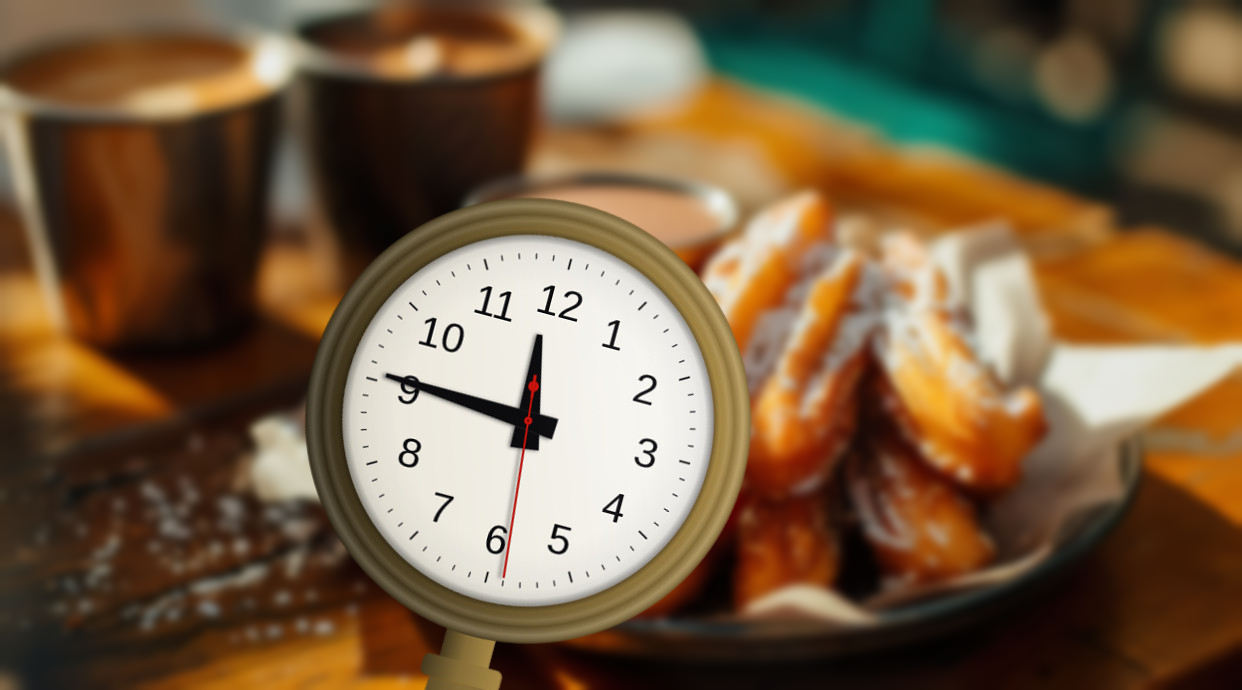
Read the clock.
11:45:29
